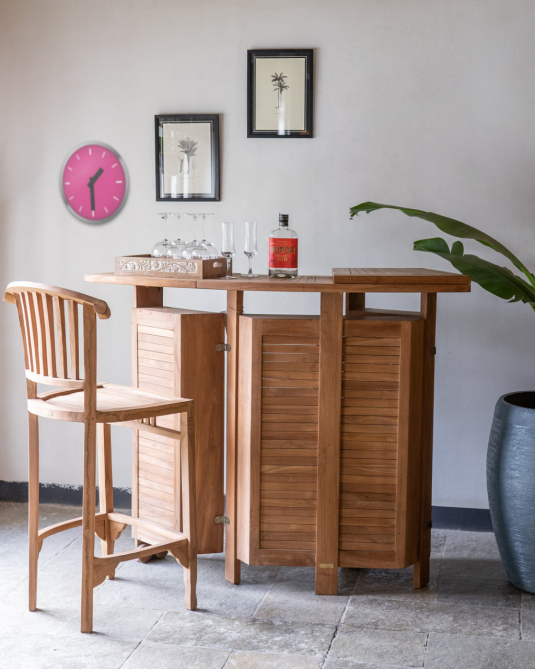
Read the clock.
1:30
